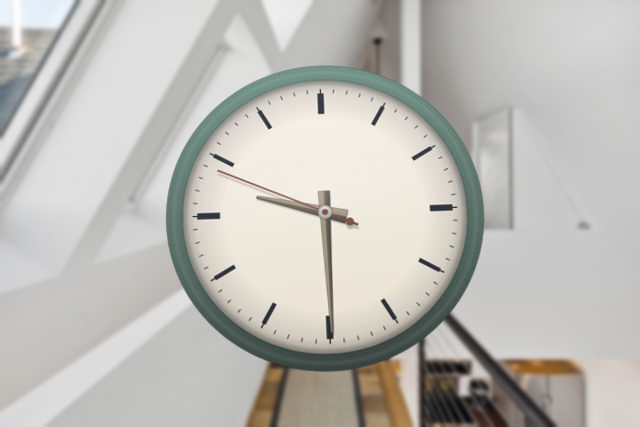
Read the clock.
9:29:49
